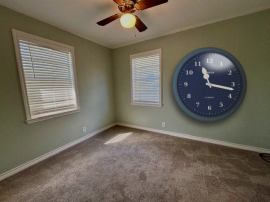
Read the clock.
11:17
